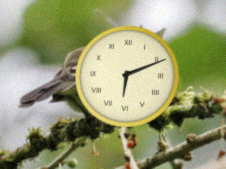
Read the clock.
6:11
